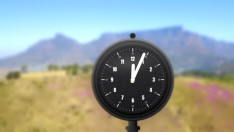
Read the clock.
12:04
